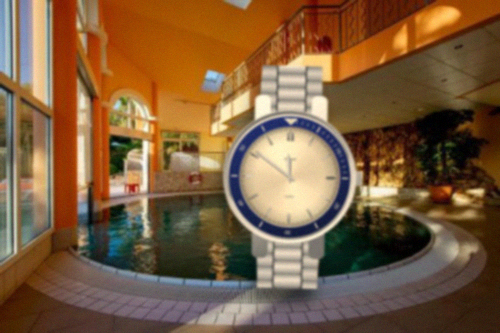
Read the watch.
11:51
